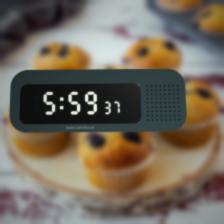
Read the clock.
5:59:37
